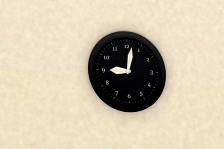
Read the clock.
9:02
